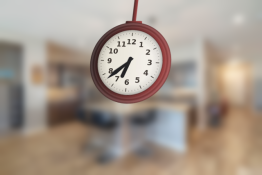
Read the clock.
6:38
